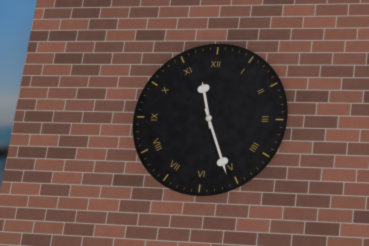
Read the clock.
11:26
